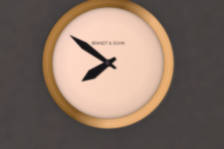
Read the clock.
7:51
